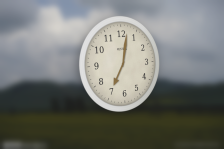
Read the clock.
7:02
